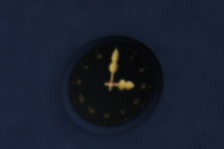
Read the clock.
3:00
